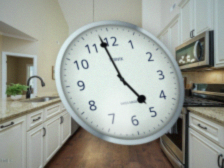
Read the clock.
4:58
